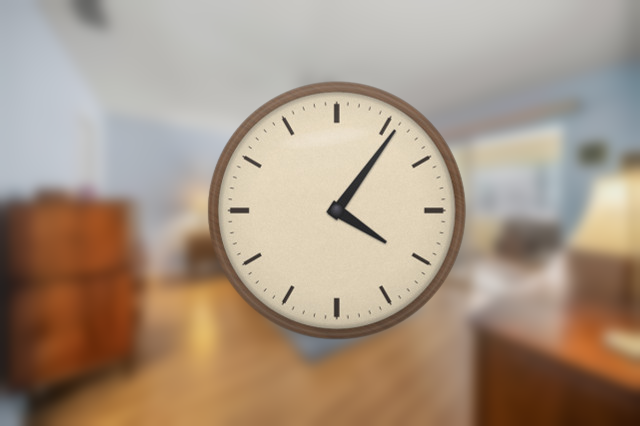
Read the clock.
4:06
